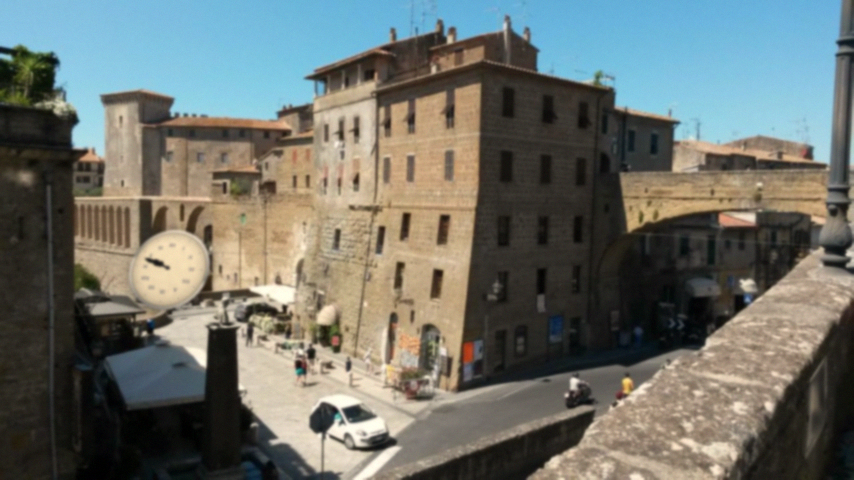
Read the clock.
9:48
